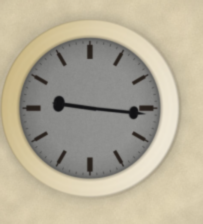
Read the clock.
9:16
